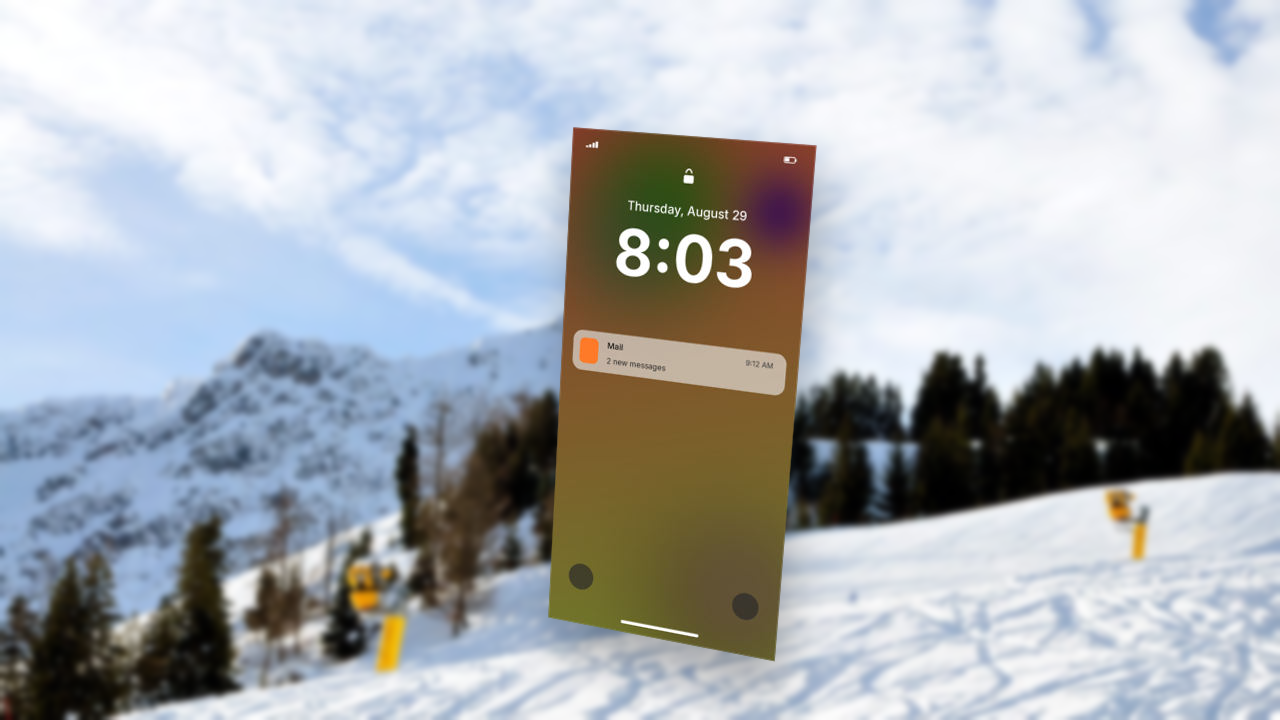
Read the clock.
8:03
